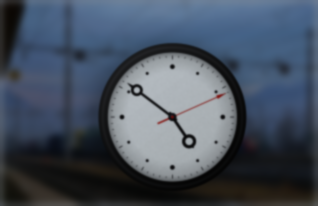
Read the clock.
4:51:11
